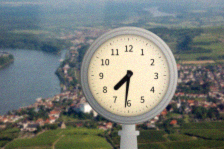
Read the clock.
7:31
